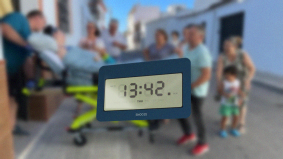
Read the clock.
13:42
